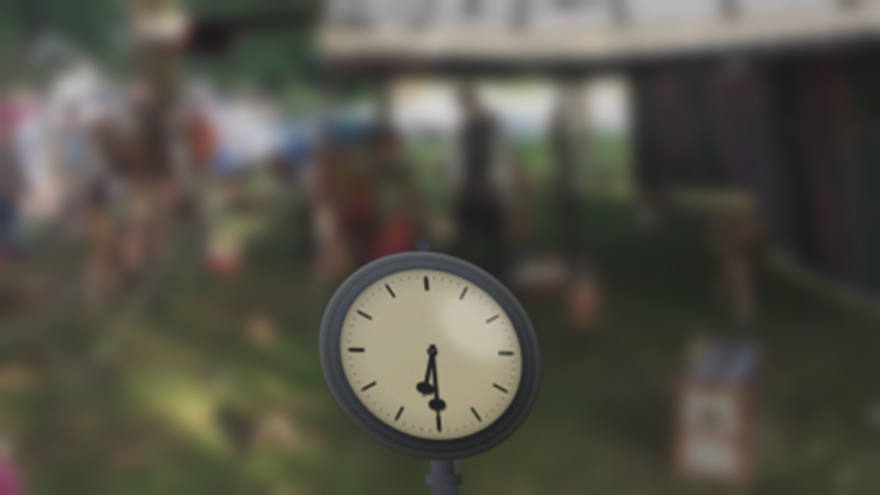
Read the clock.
6:30
